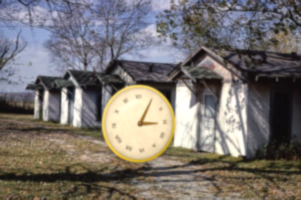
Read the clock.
3:05
